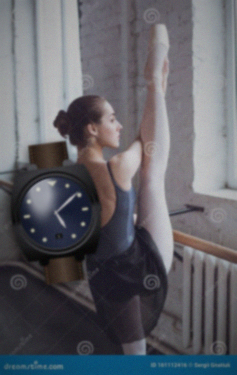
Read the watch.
5:09
